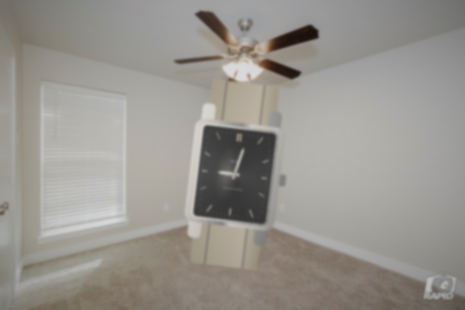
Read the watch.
9:02
